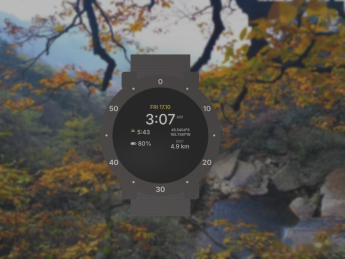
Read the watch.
3:07
